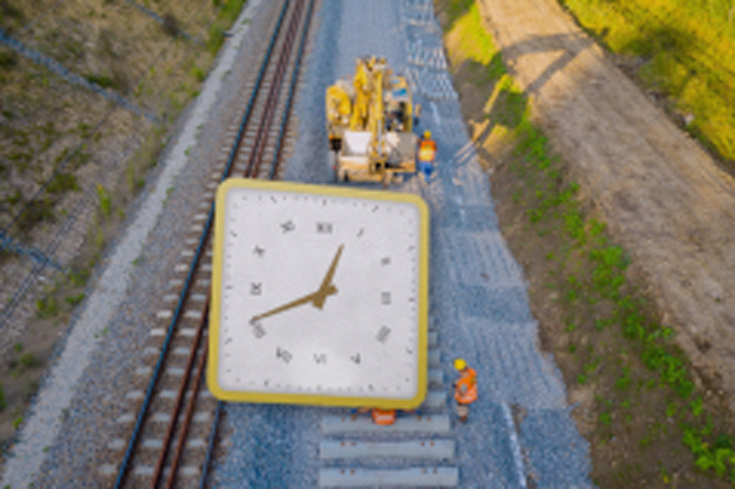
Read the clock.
12:41
